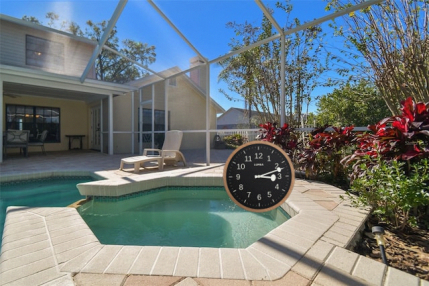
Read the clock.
3:12
